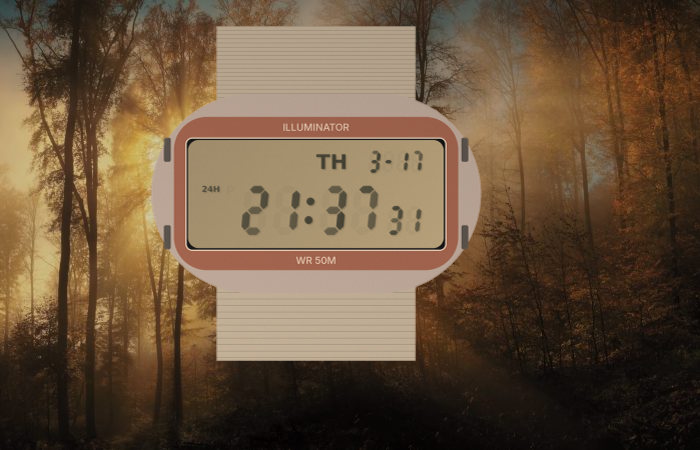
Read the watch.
21:37:31
